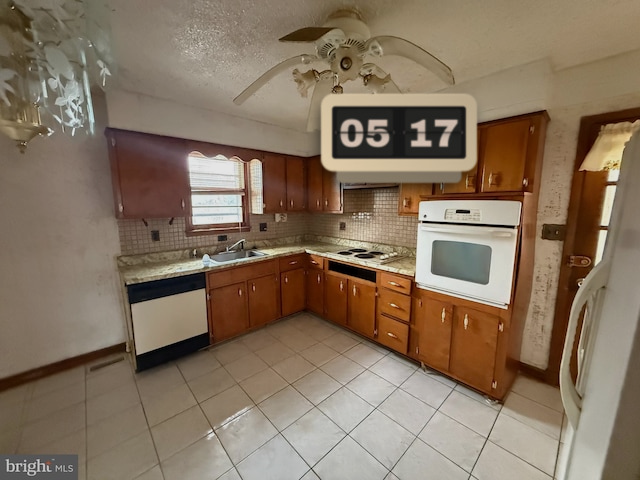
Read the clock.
5:17
